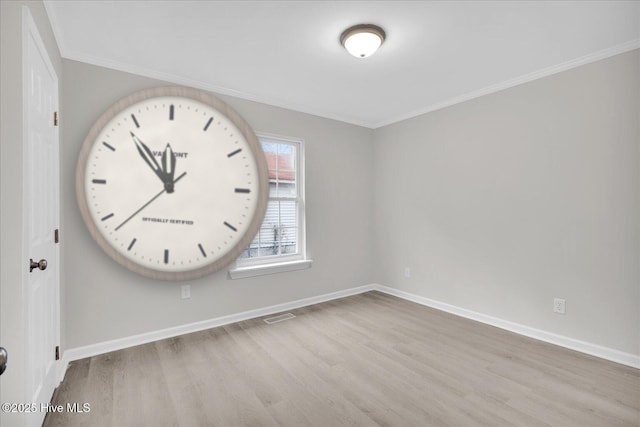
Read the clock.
11:53:38
